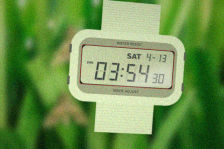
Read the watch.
3:54:30
